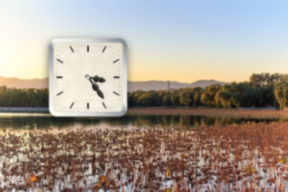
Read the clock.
3:24
